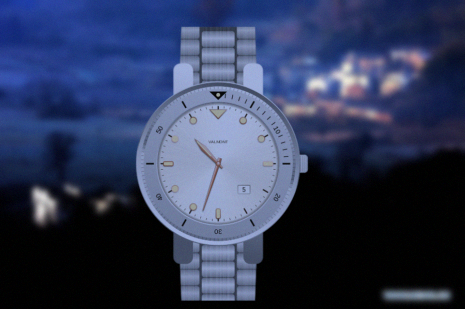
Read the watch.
10:33
